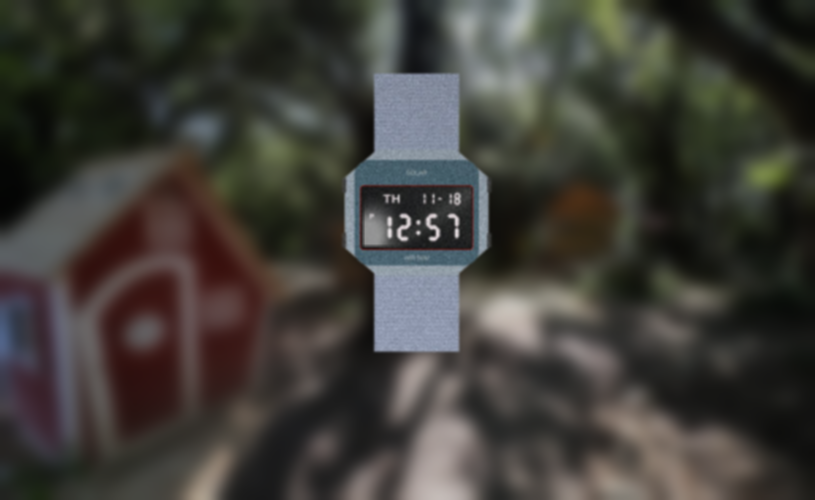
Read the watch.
12:57
